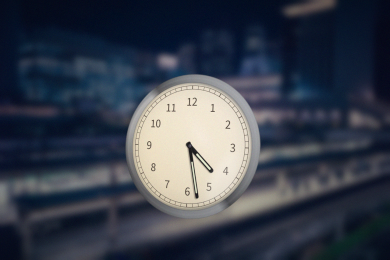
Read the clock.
4:28
